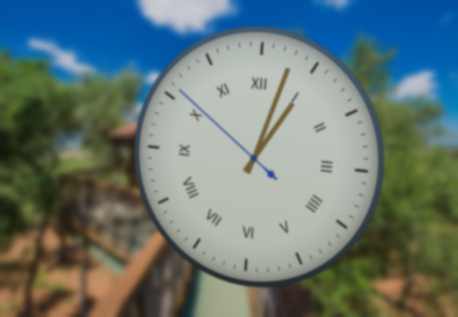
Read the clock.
1:02:51
